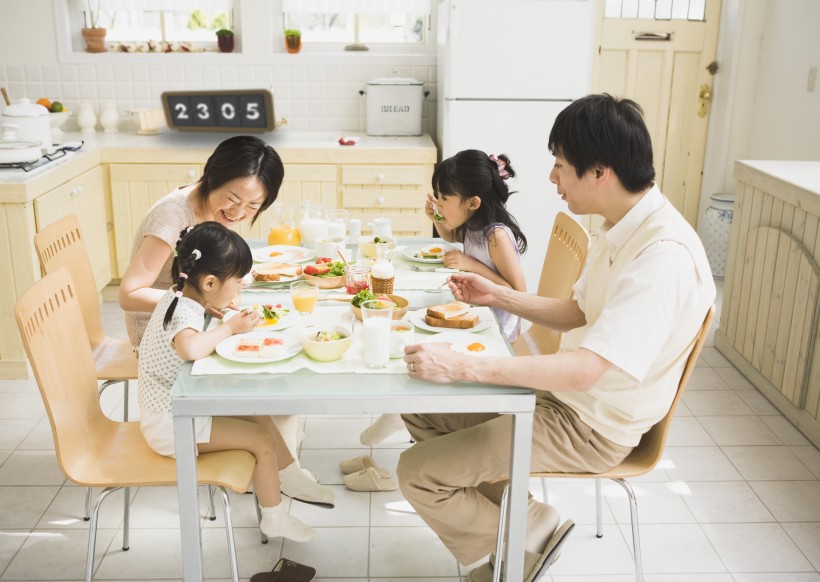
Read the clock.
23:05
